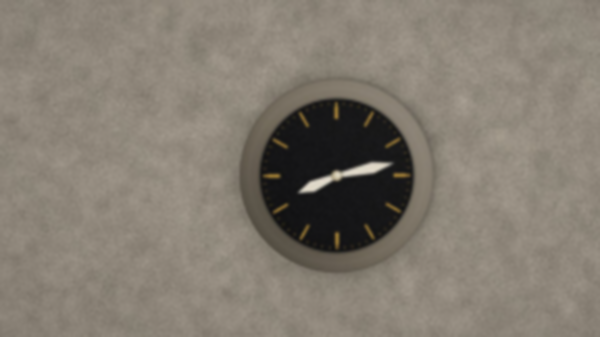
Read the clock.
8:13
